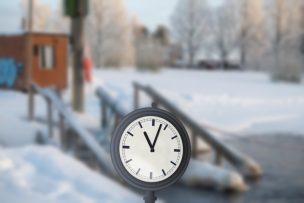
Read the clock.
11:03
